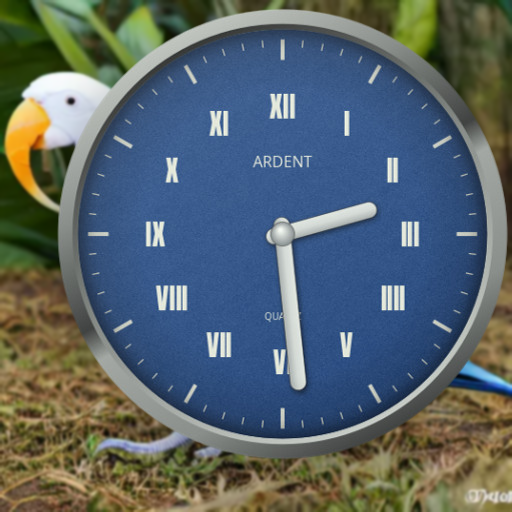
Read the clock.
2:29
